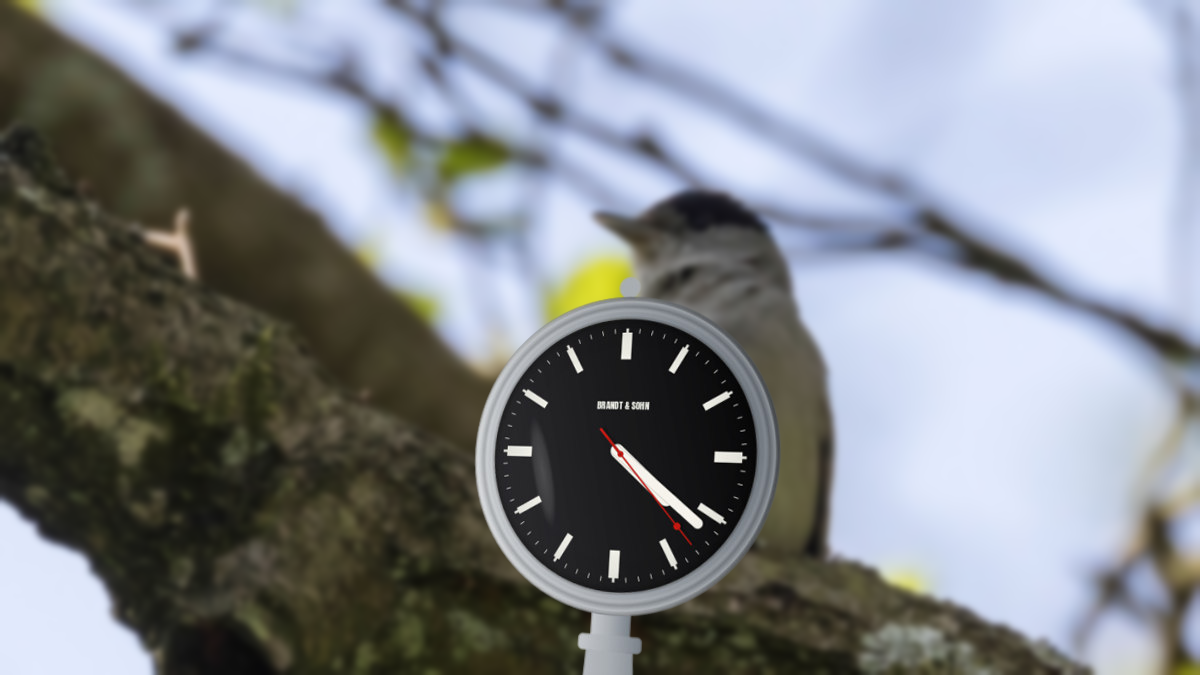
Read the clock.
4:21:23
